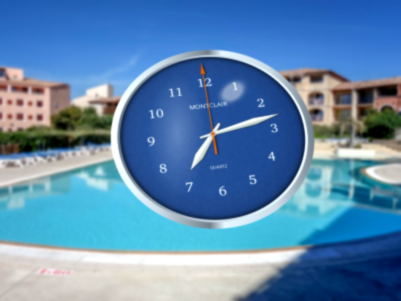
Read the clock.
7:13:00
